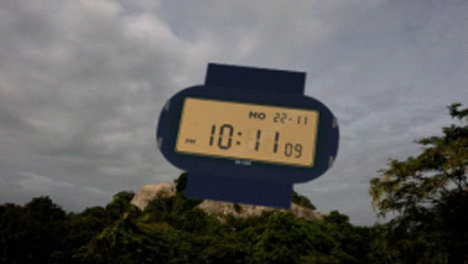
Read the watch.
10:11:09
